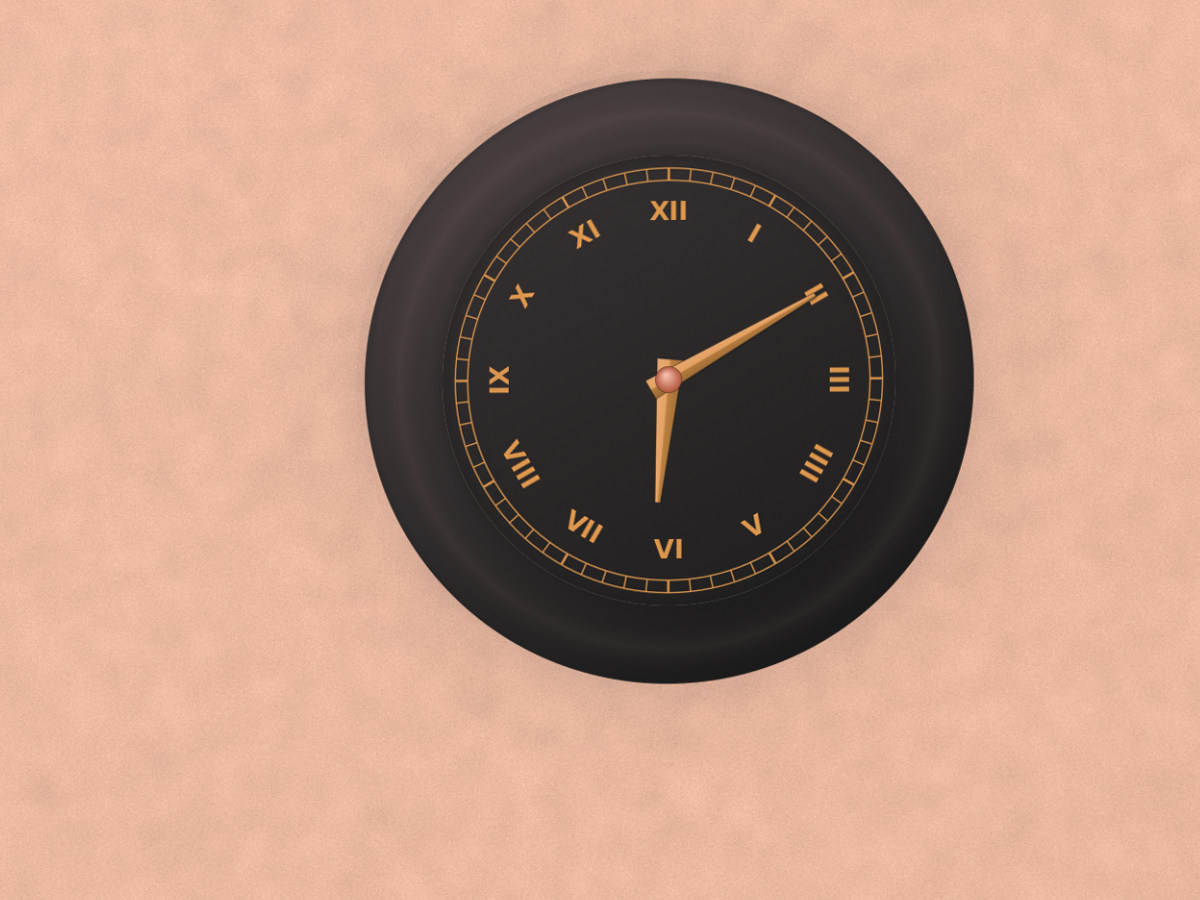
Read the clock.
6:10
